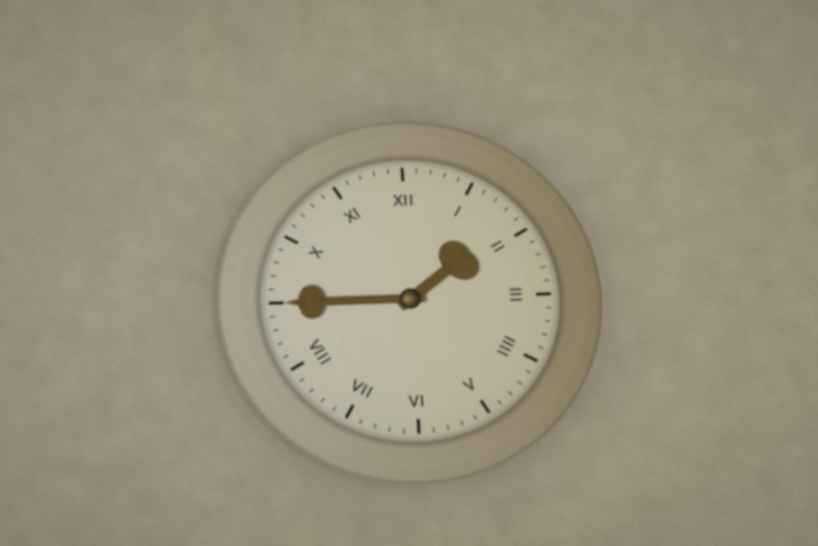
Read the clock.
1:45
